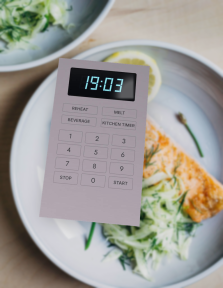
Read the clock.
19:03
